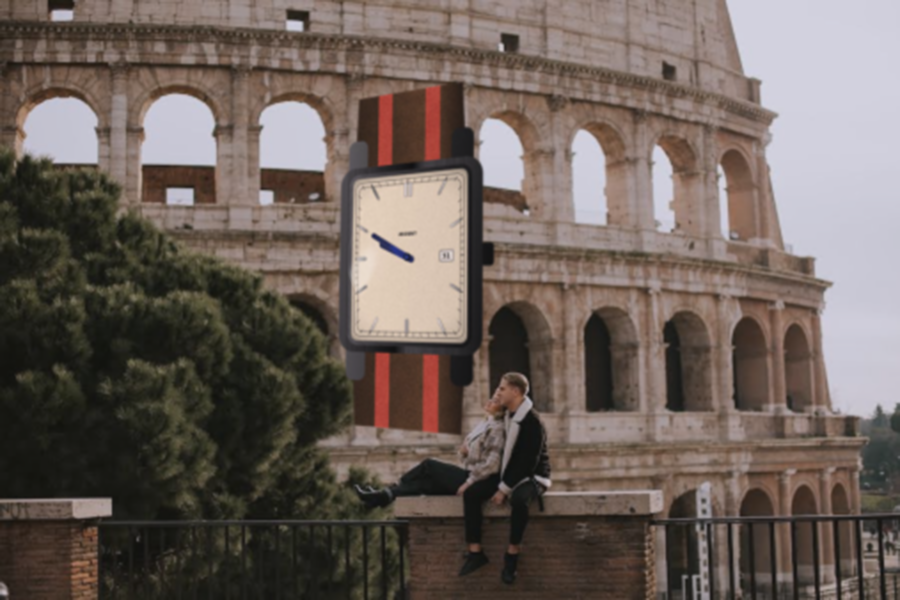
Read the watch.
9:50
